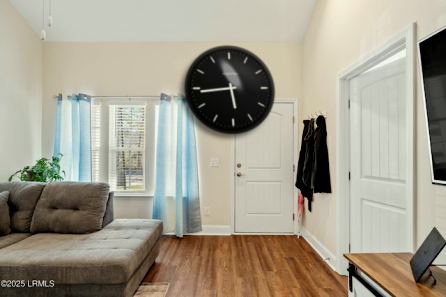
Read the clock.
5:44
